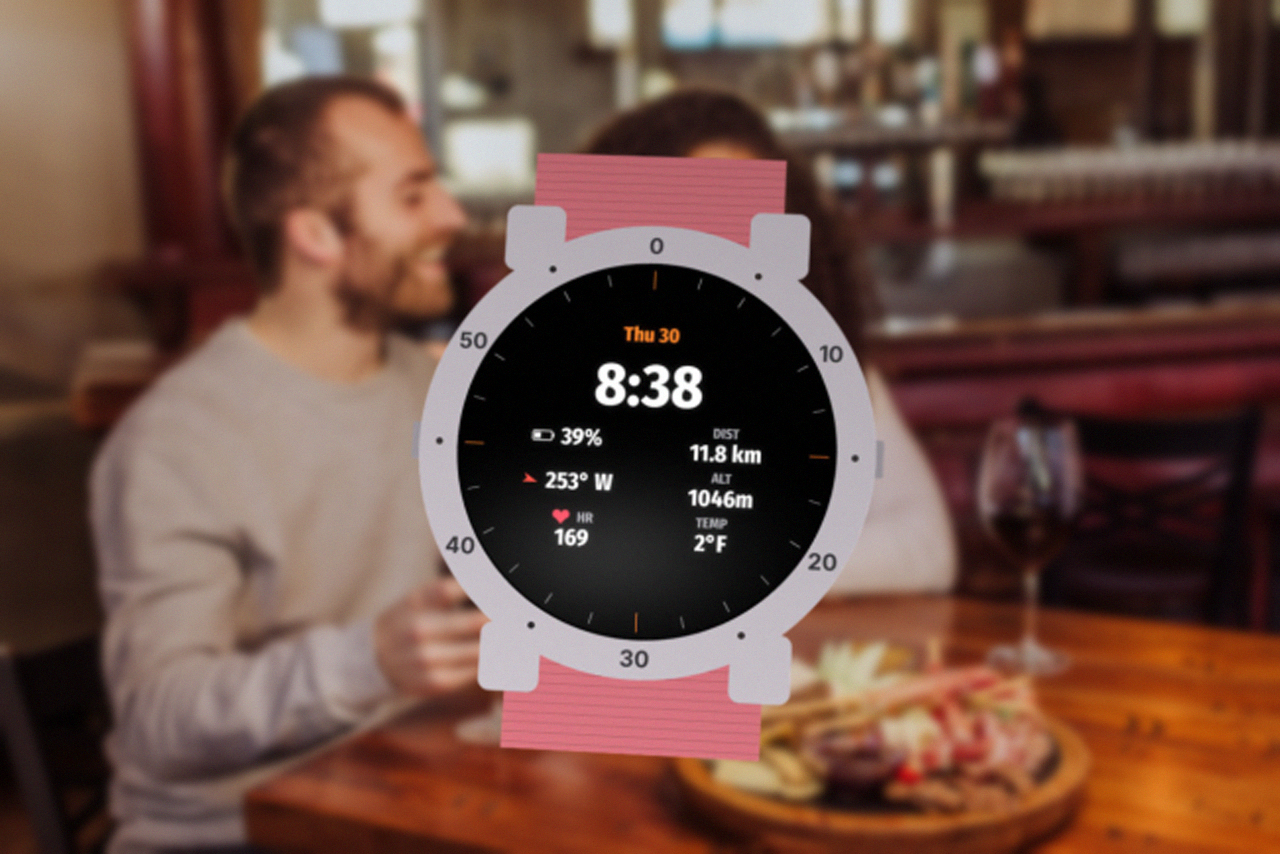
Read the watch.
8:38
